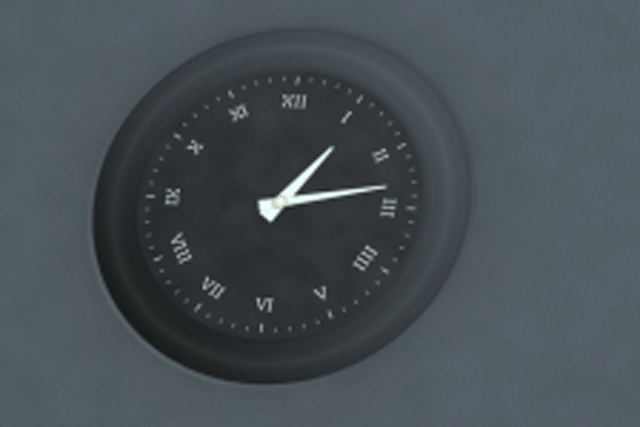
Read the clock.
1:13
